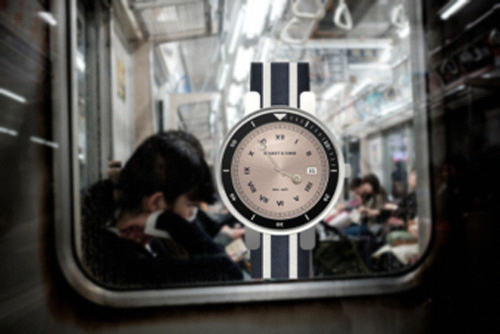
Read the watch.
3:54
